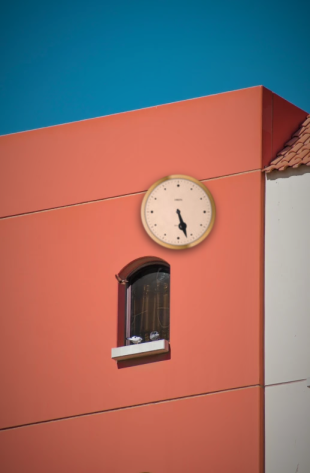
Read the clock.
5:27
